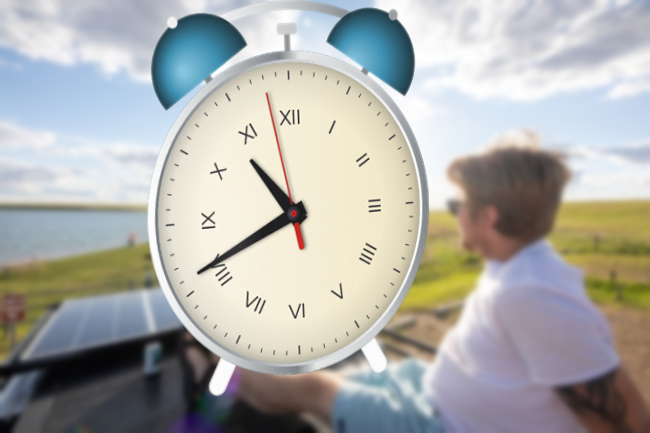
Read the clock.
10:40:58
